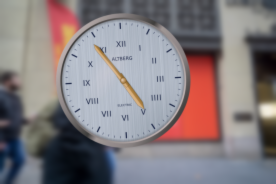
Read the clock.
4:54
